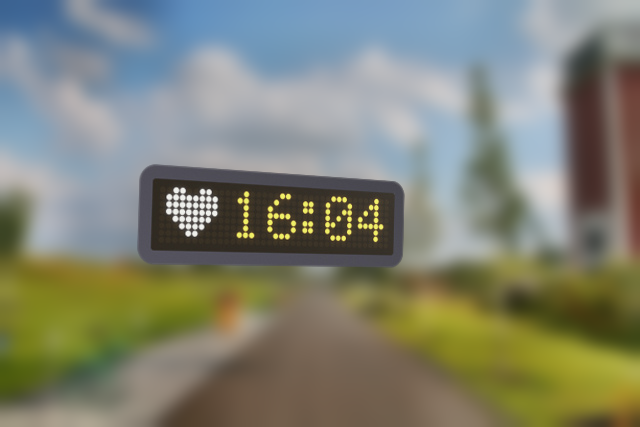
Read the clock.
16:04
